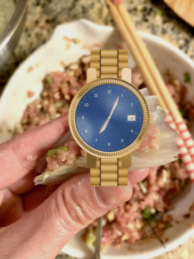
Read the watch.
7:04
